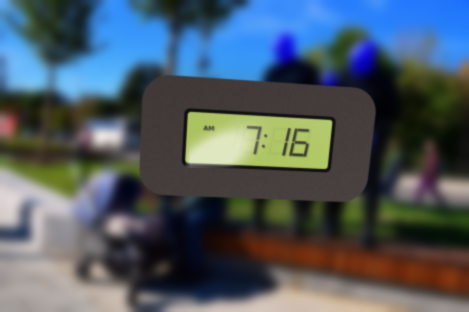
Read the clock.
7:16
